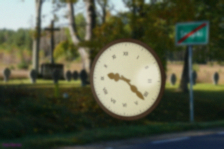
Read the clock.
9:22
